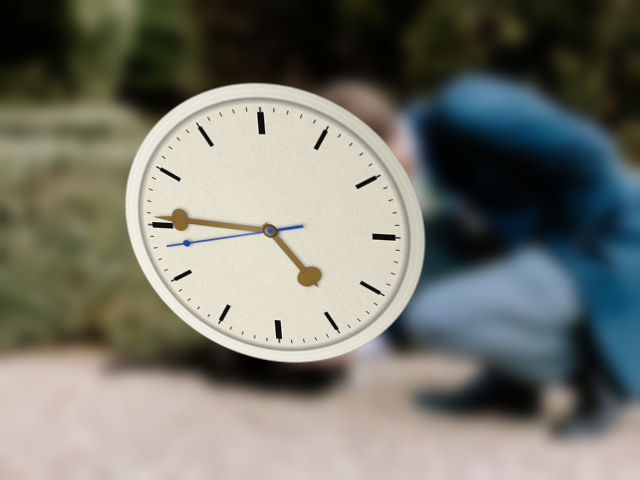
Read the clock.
4:45:43
